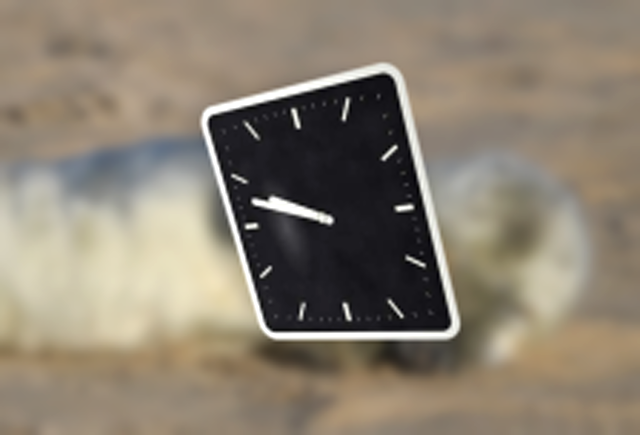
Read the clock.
9:48
